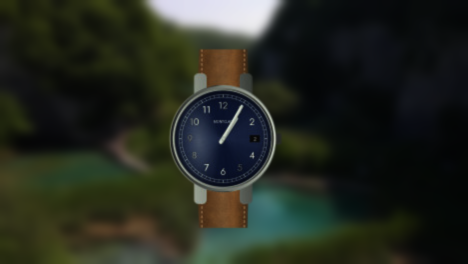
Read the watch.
1:05
